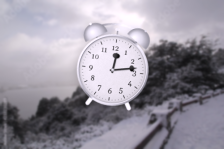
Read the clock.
12:13
